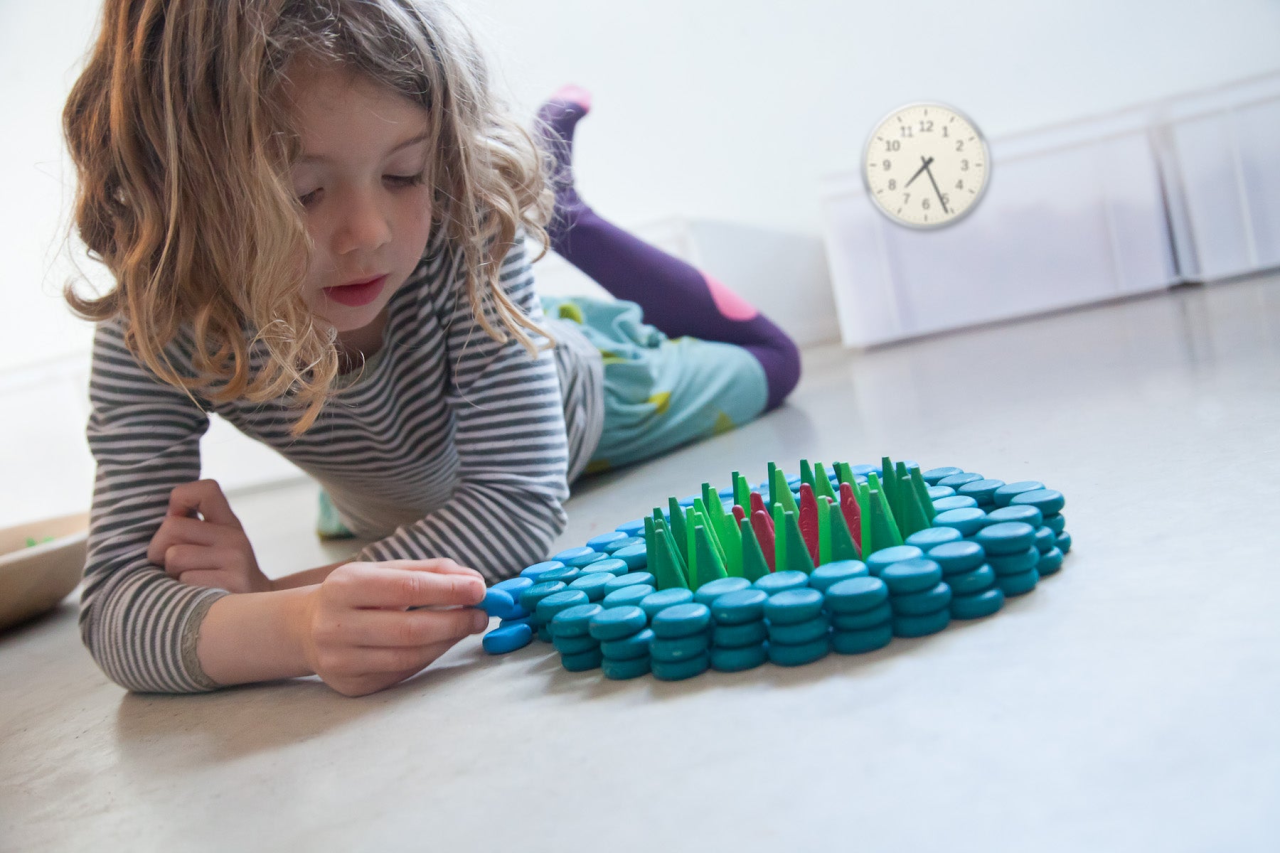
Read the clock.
7:26
